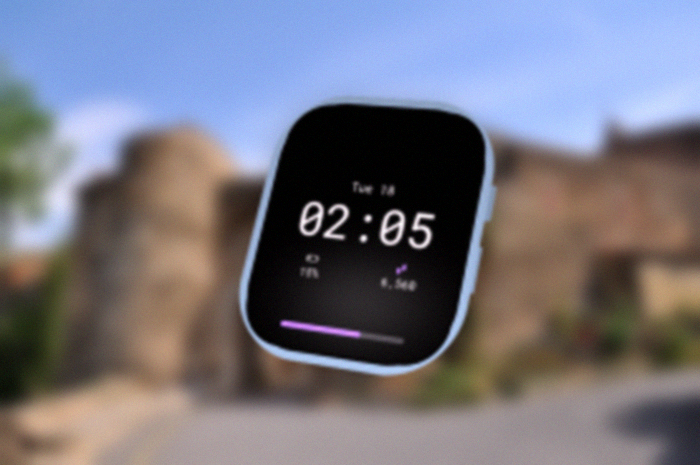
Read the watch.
2:05
